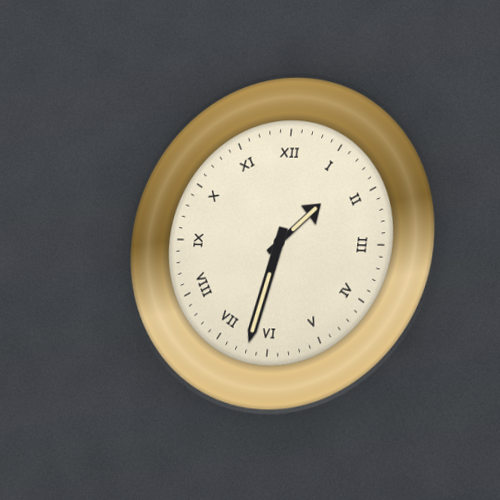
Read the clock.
1:32
